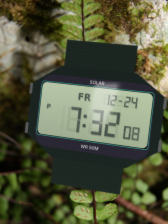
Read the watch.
7:32:08
